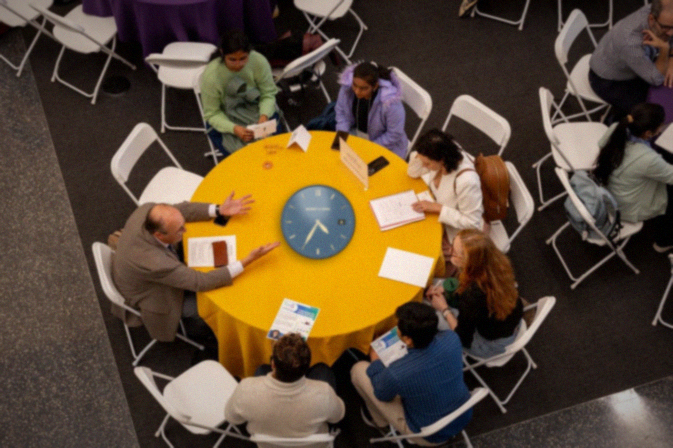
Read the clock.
4:35
